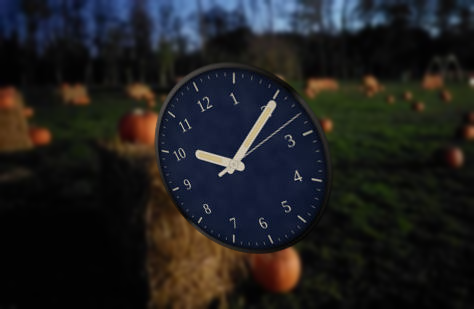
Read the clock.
10:10:13
